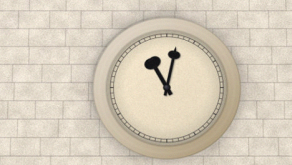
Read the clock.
11:02
